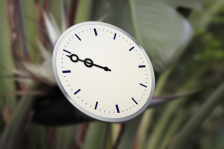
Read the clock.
9:49
